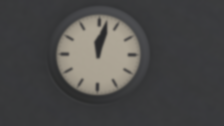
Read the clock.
12:02
